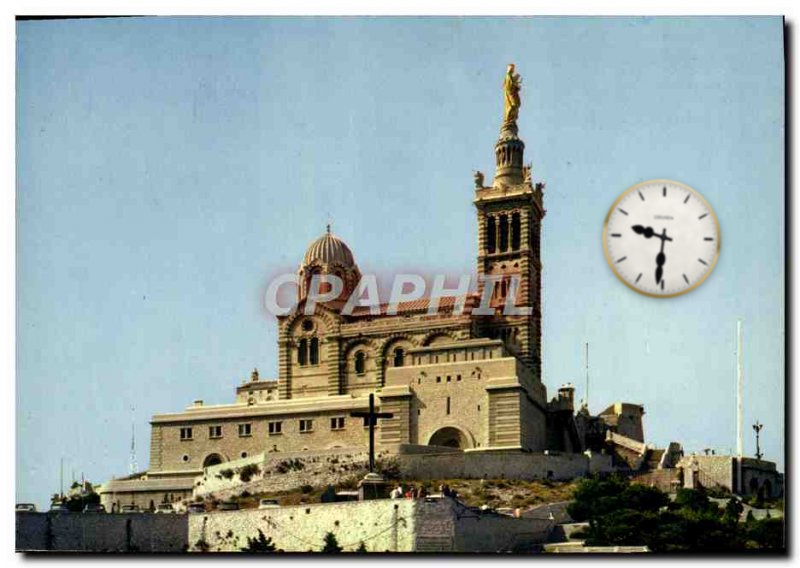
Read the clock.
9:31
